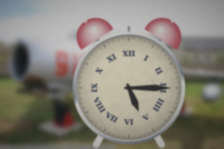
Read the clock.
5:15
